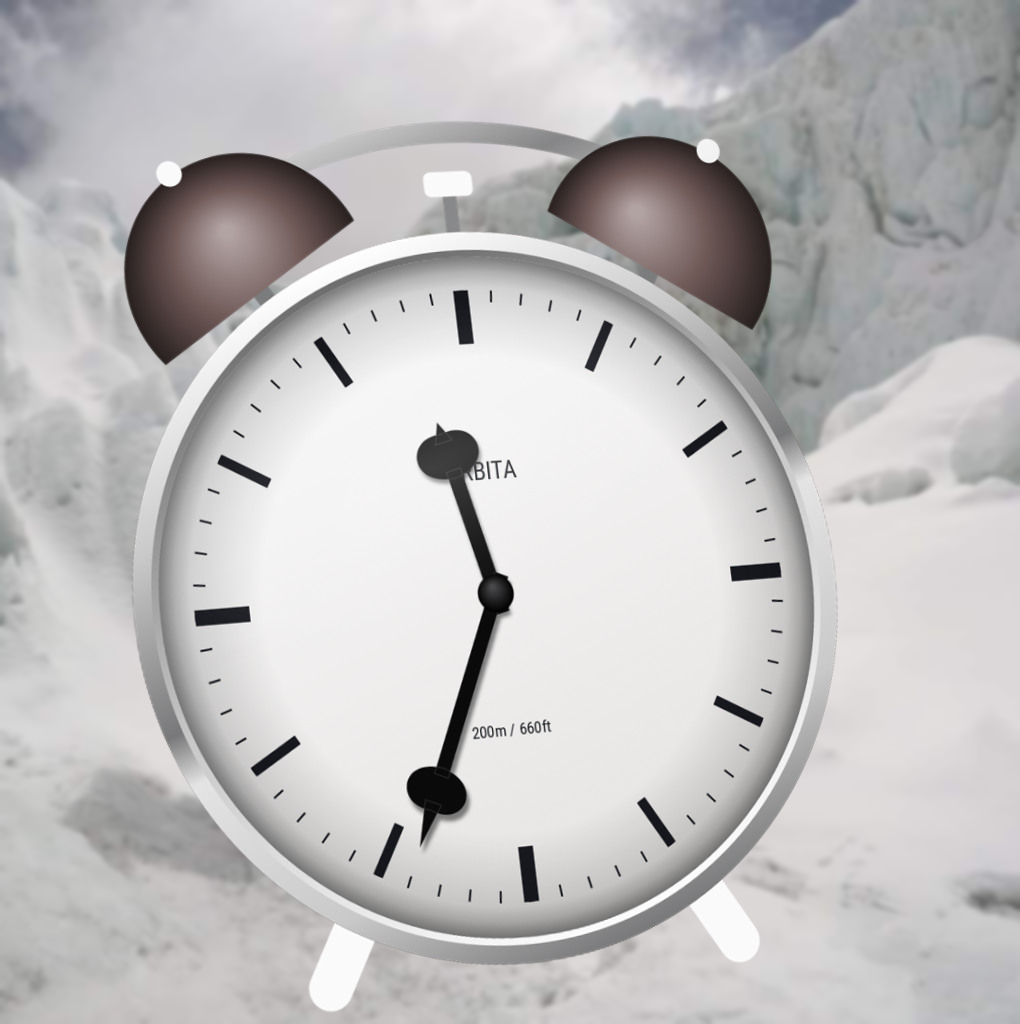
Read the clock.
11:34
